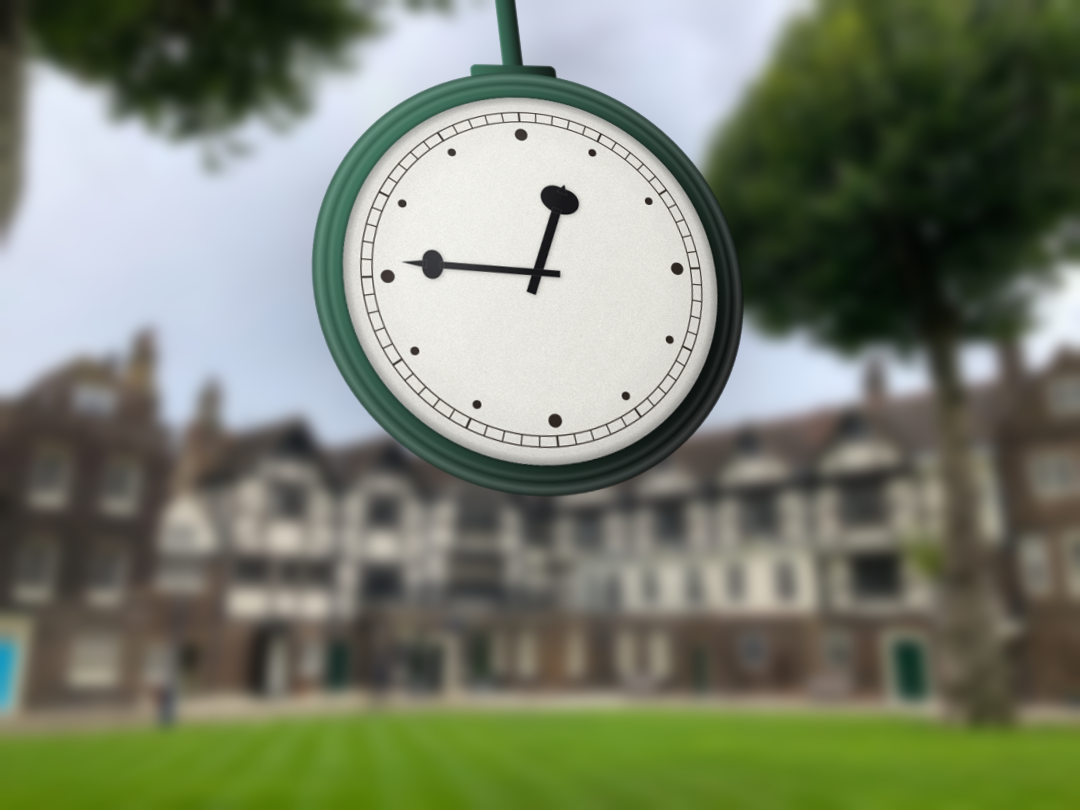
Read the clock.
12:46
